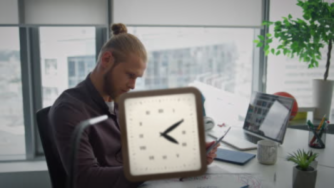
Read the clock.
4:10
